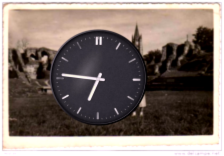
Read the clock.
6:46
